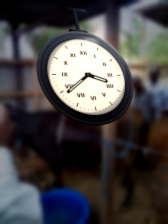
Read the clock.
3:39
